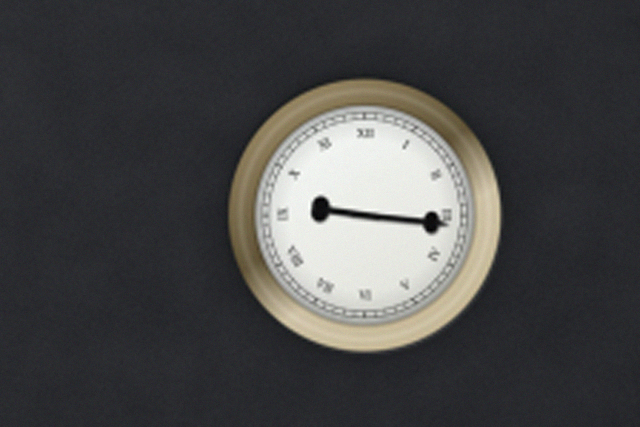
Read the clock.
9:16
